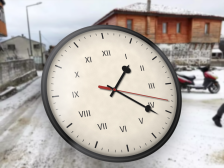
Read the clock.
1:21:18
